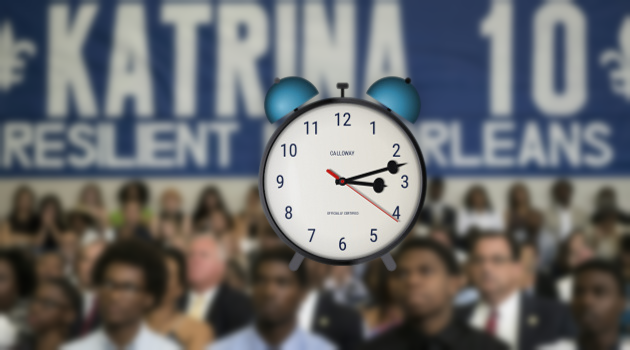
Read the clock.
3:12:21
